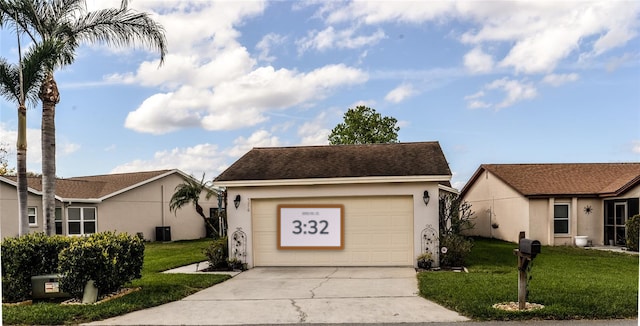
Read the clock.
3:32
